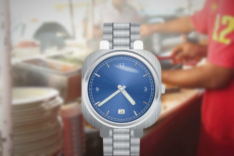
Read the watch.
4:39
